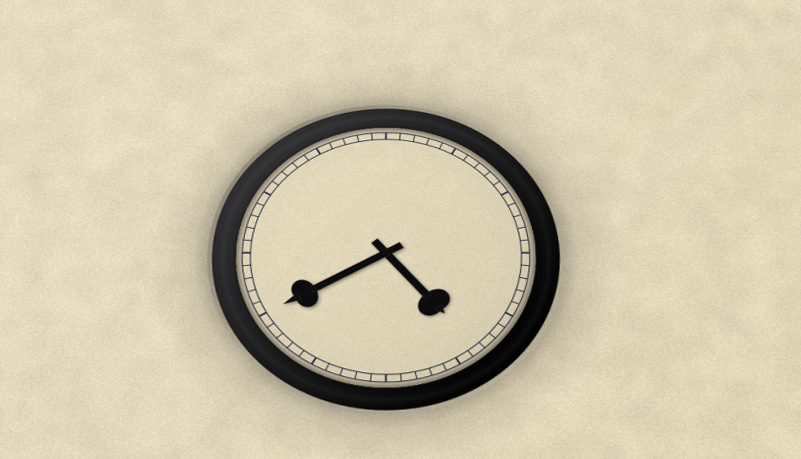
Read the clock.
4:40
